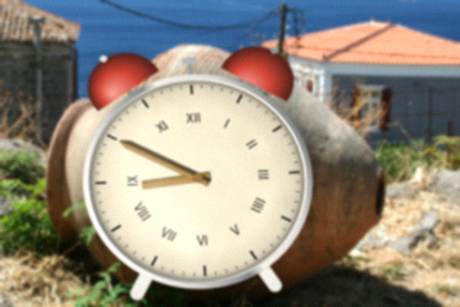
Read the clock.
8:50
